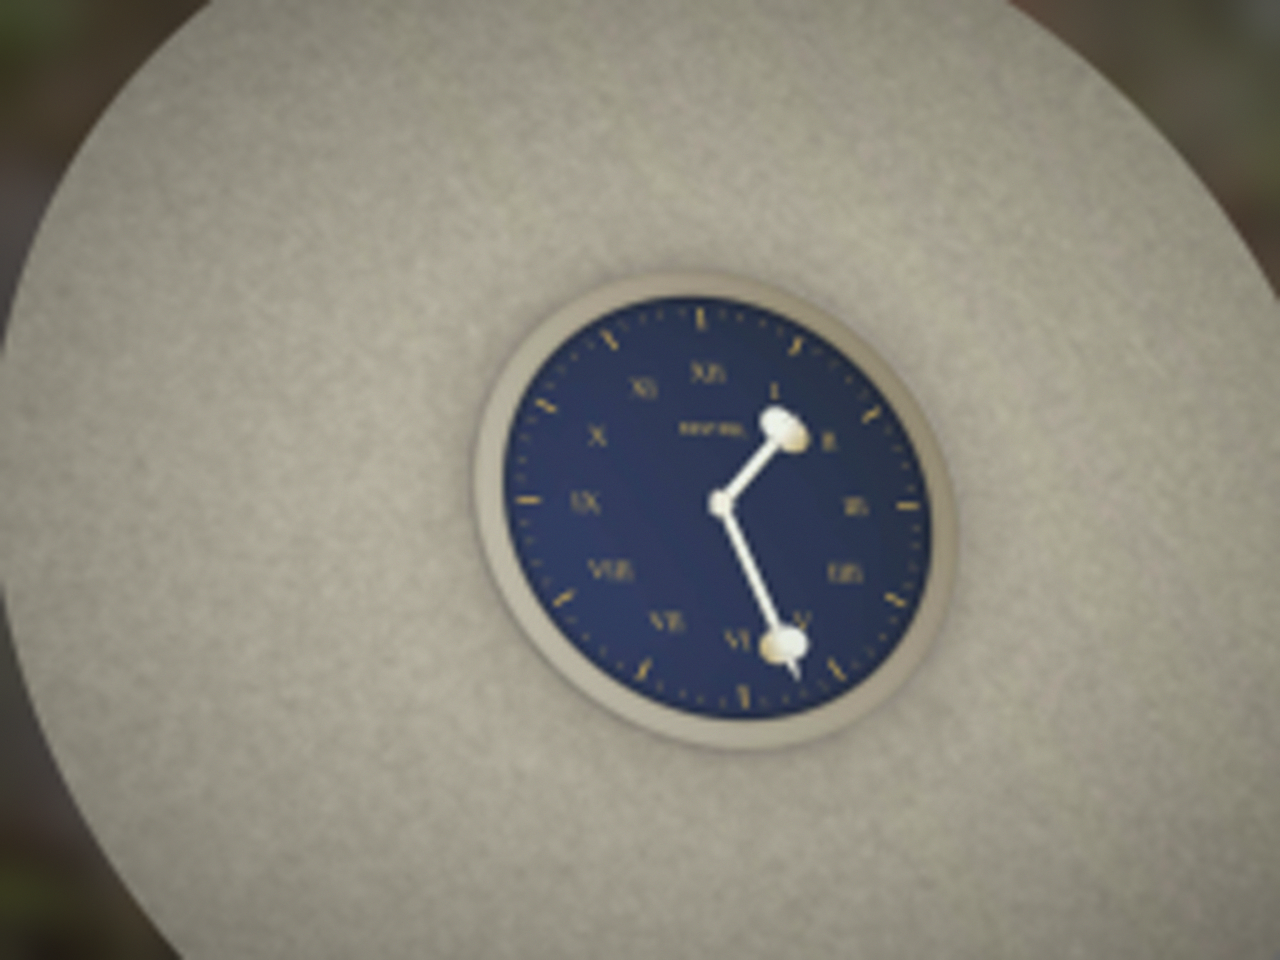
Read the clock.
1:27
